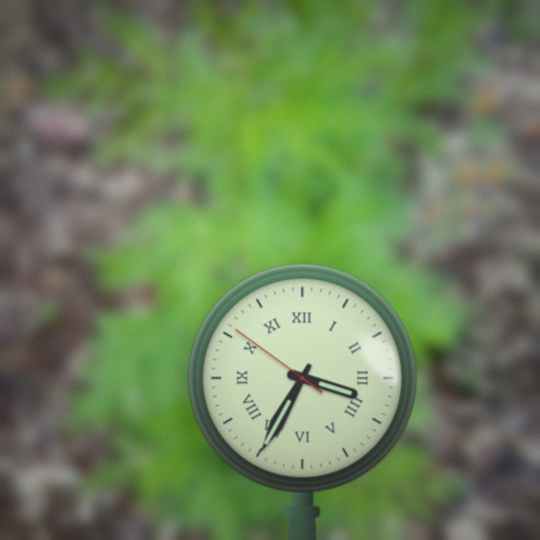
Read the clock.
3:34:51
